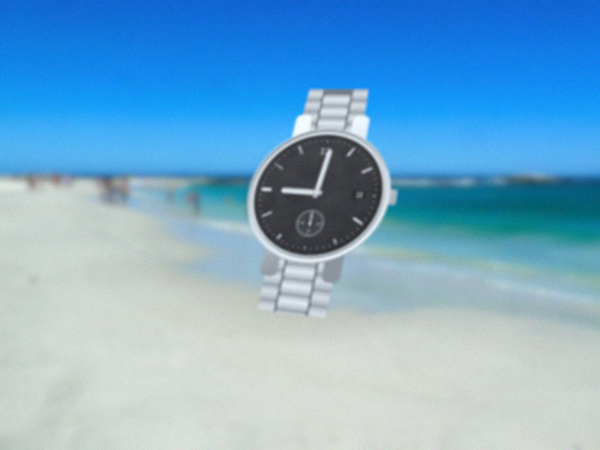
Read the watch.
9:01
